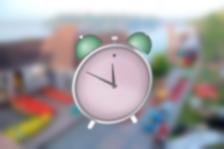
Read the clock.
11:50
